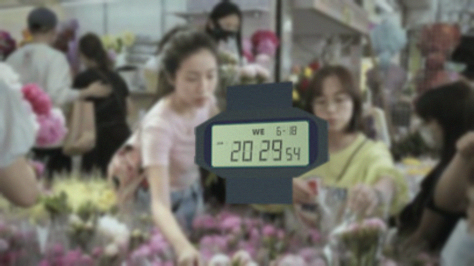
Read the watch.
20:29:54
